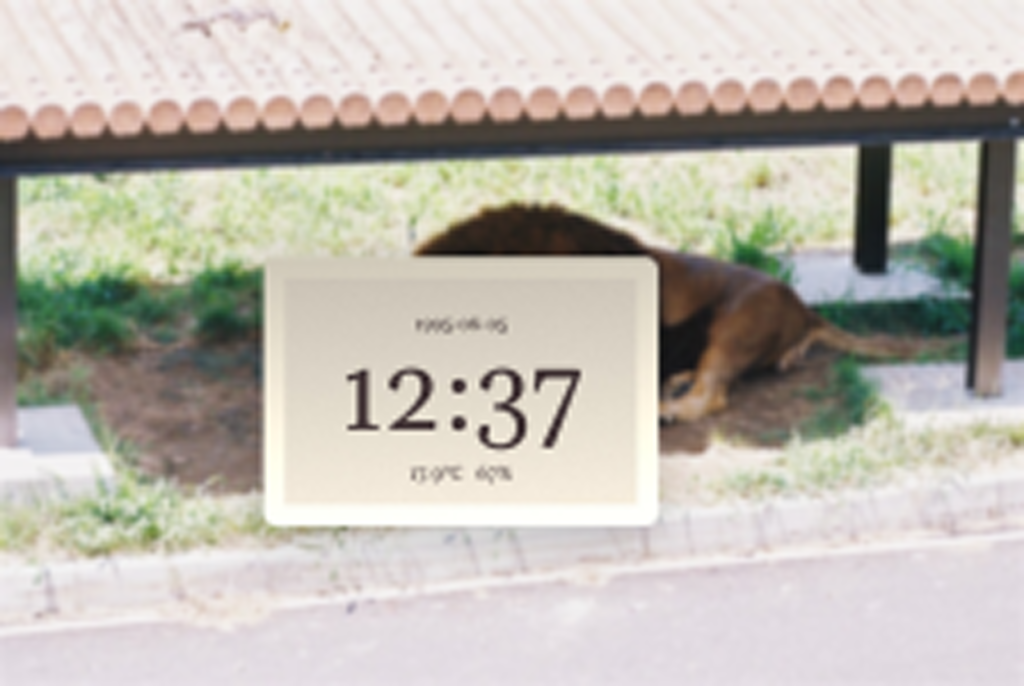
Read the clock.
12:37
